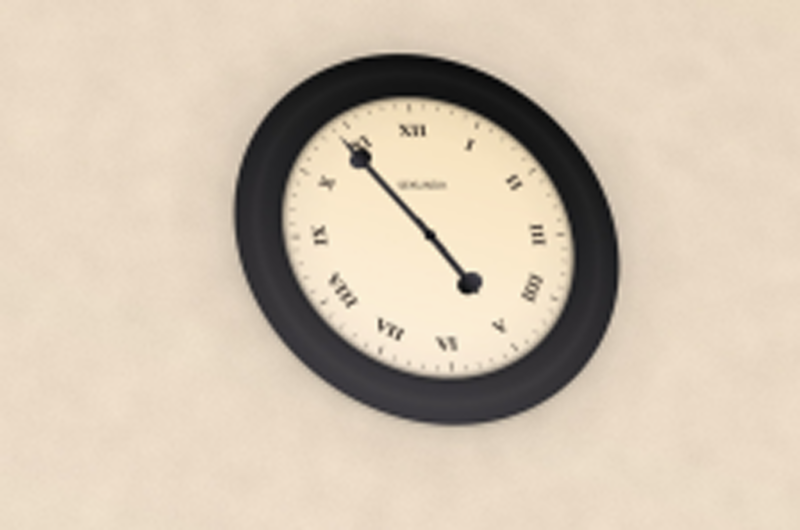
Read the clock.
4:54
